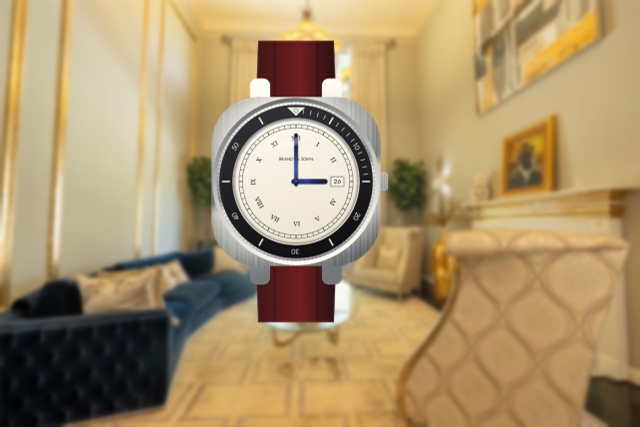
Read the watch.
3:00
